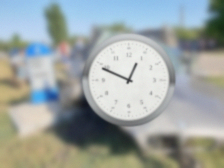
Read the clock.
12:49
